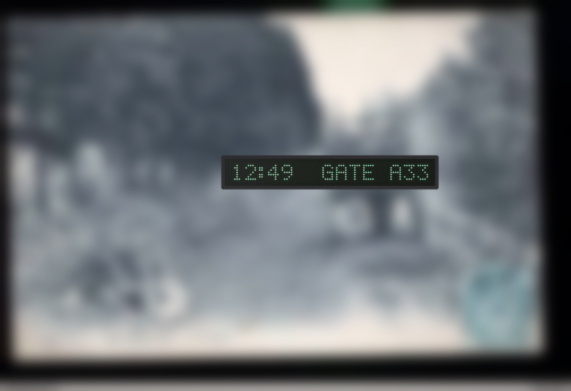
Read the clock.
12:49
